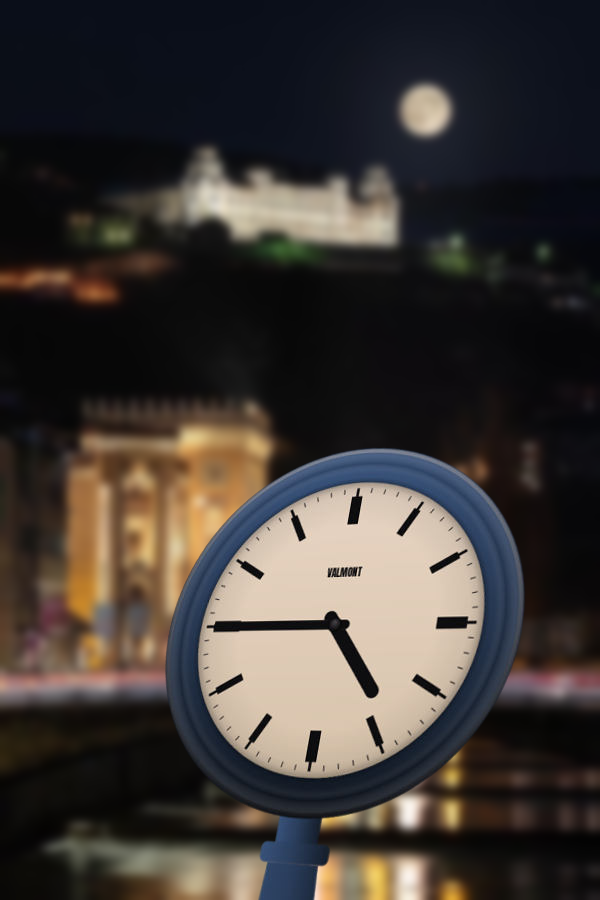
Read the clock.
4:45
